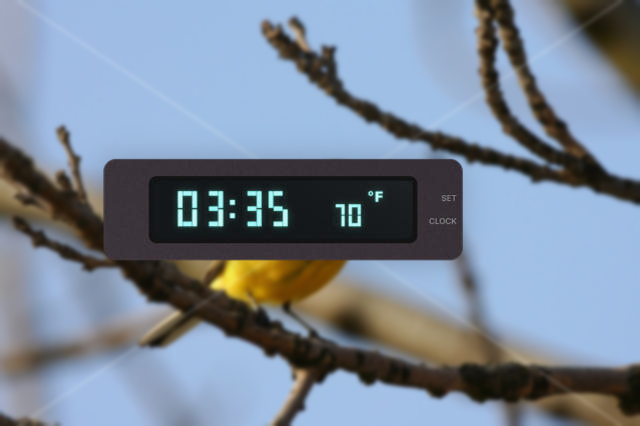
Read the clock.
3:35
